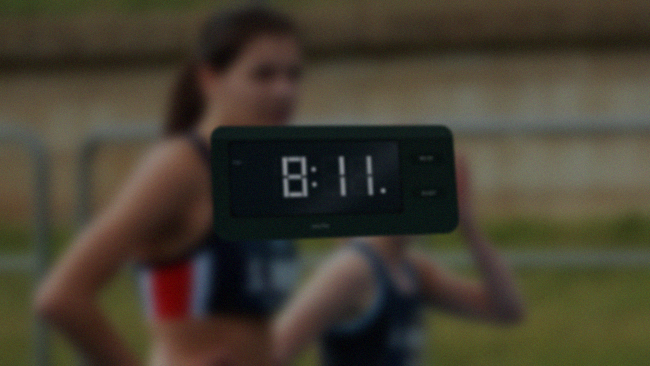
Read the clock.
8:11
